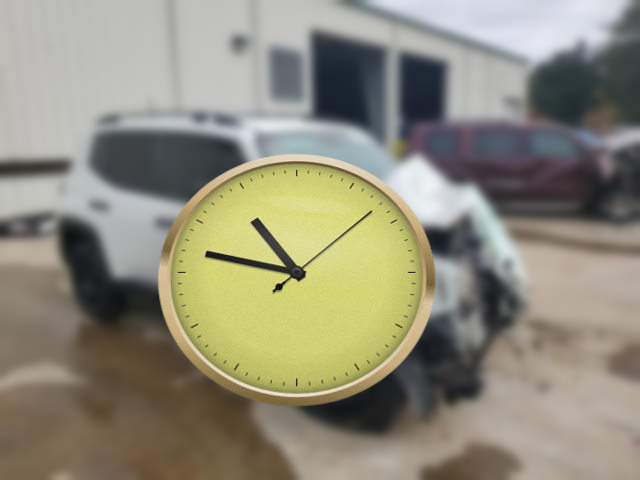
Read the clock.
10:47:08
